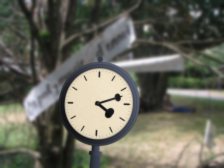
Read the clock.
4:12
